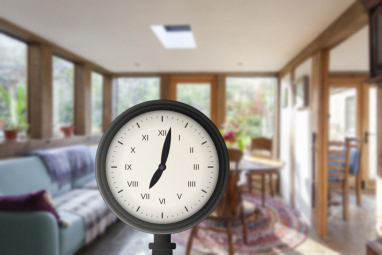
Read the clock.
7:02
